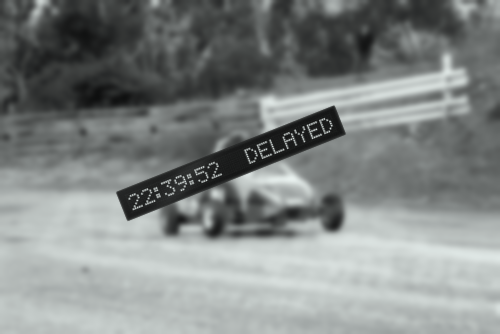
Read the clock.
22:39:52
